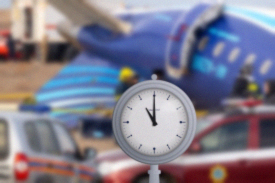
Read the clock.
11:00
